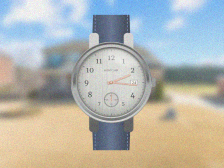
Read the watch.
2:16
